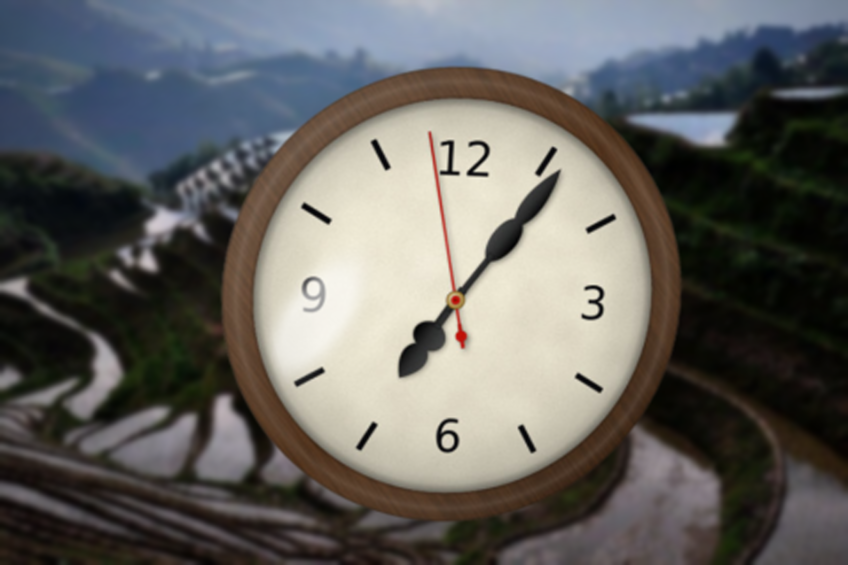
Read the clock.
7:05:58
